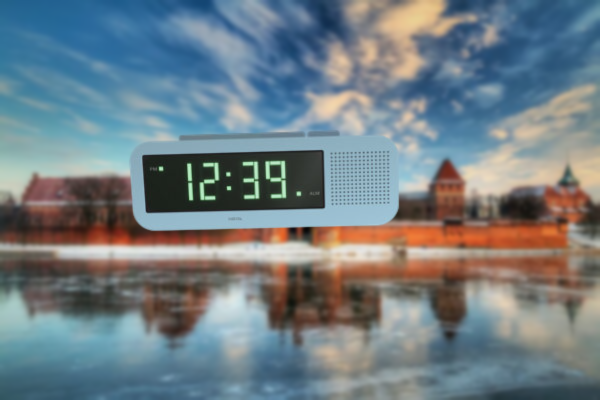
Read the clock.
12:39
